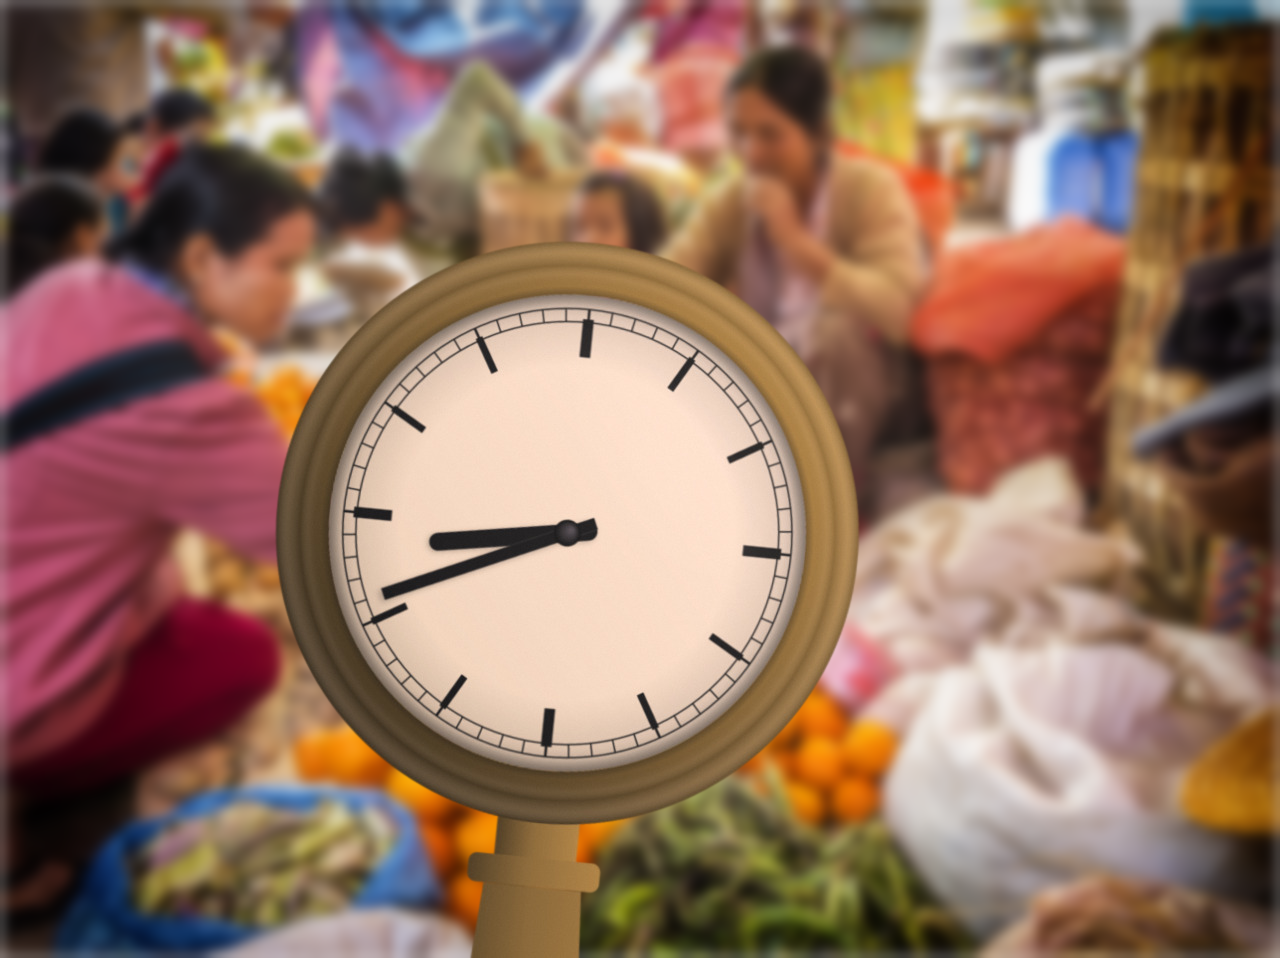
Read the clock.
8:41
